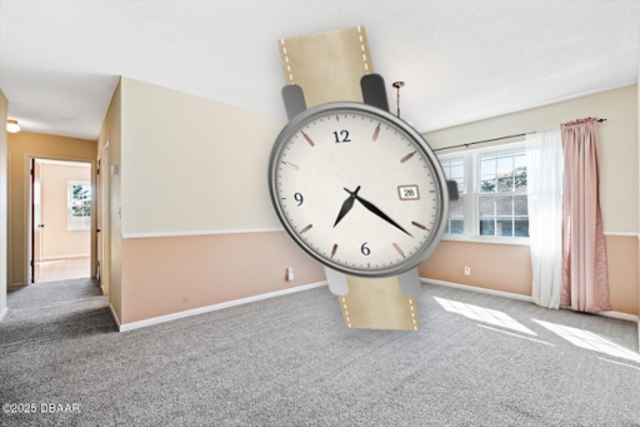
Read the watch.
7:22
